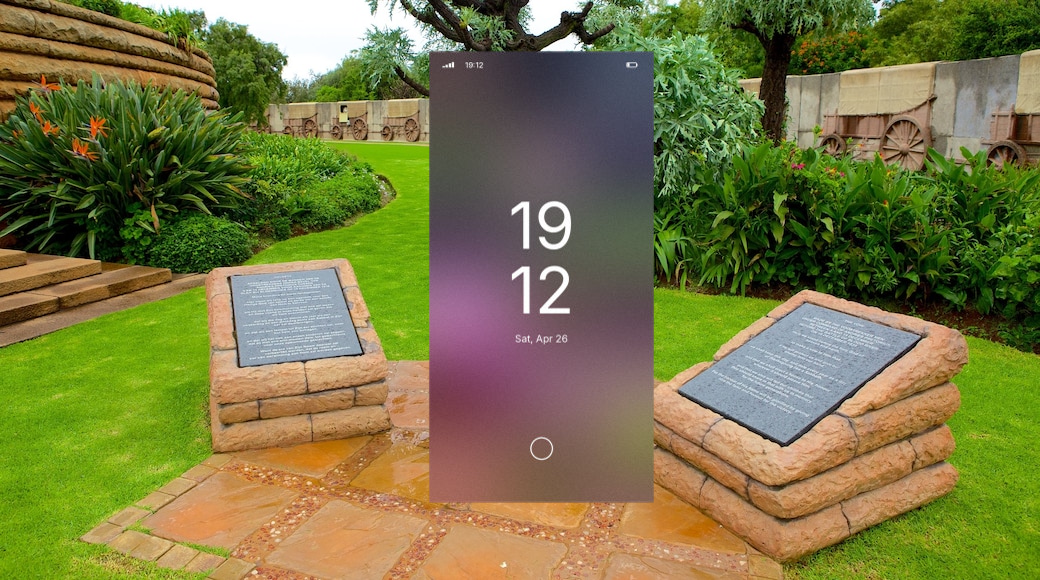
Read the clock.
19:12
